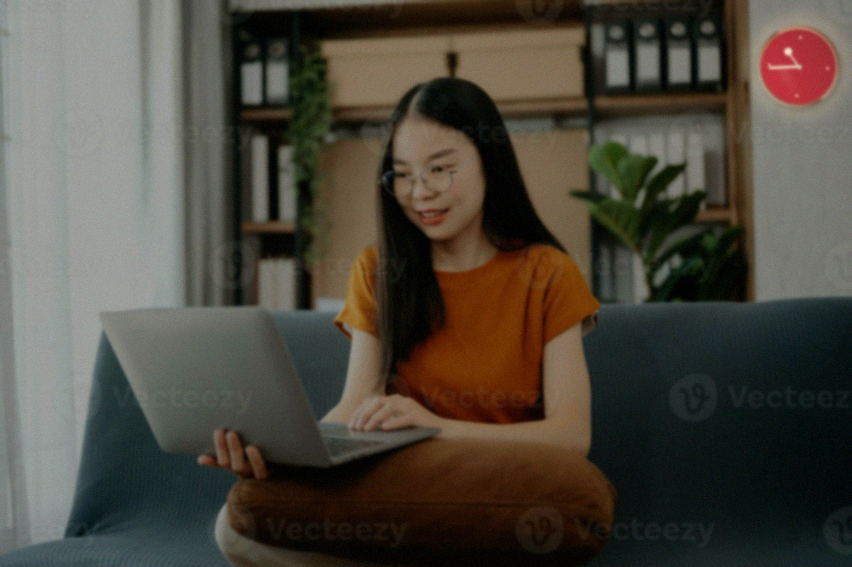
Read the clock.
10:44
